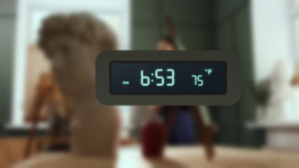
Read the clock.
6:53
